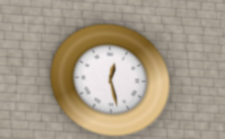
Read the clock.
12:28
